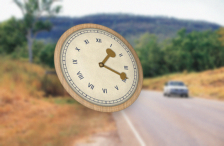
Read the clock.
1:19
